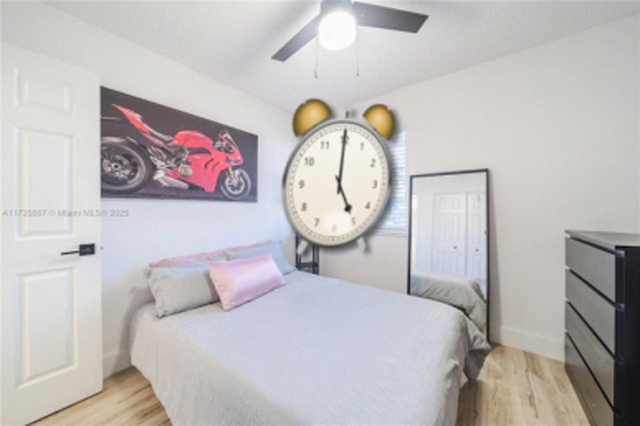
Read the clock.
5:00
